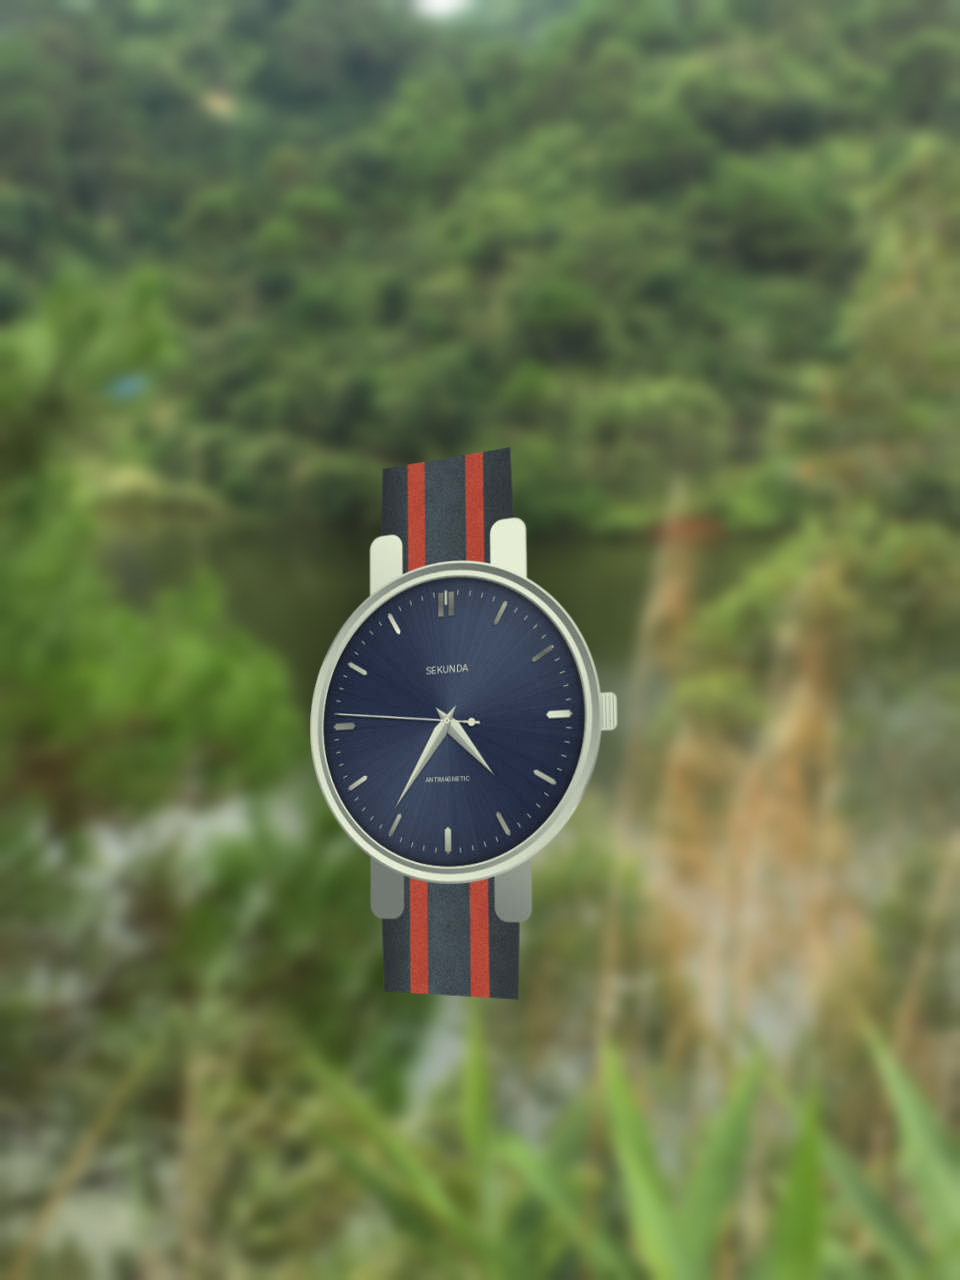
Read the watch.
4:35:46
